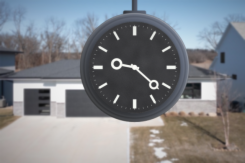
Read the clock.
9:22
